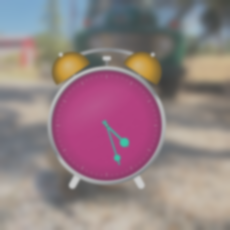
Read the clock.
4:27
